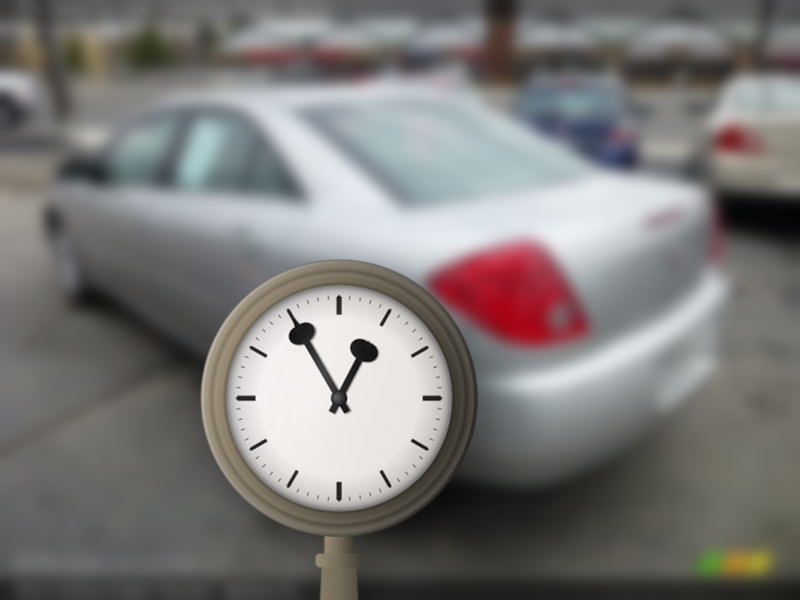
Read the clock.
12:55
